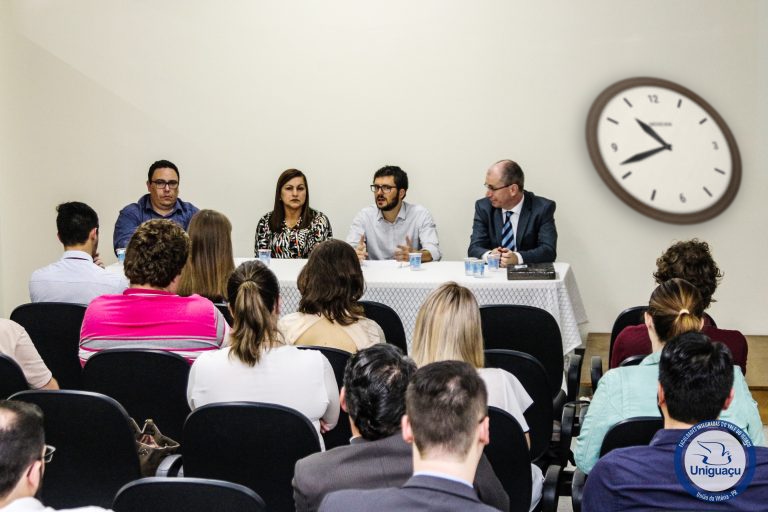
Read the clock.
10:42
